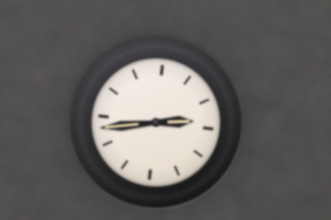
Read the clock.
2:43
